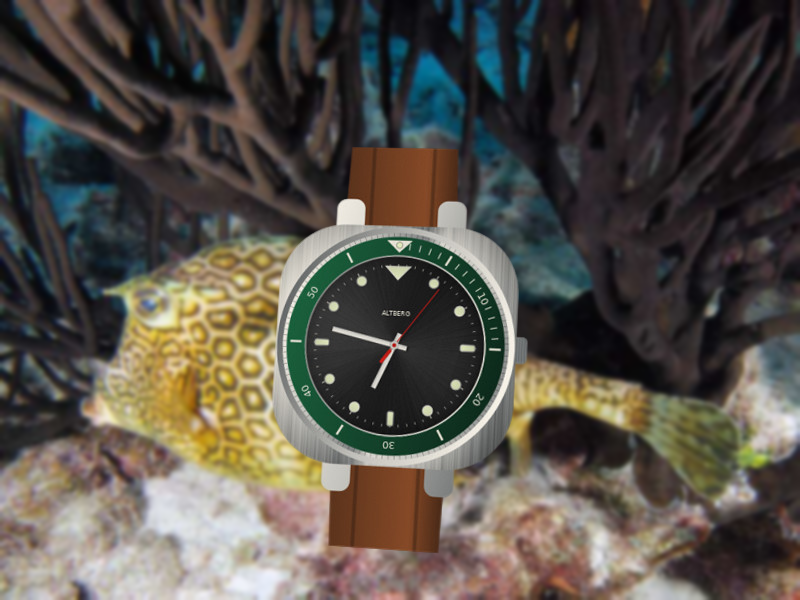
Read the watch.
6:47:06
